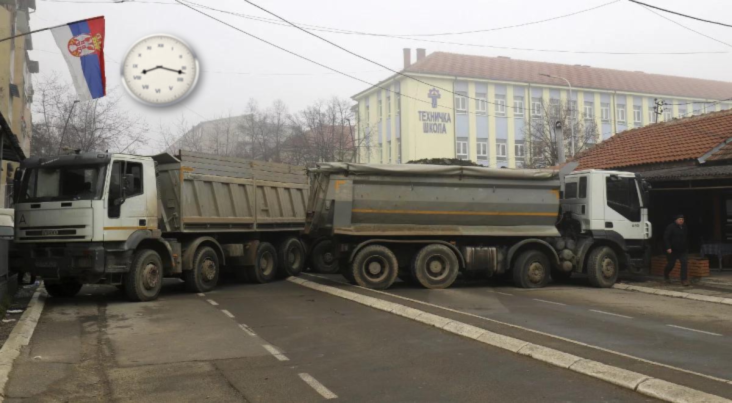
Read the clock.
8:17
